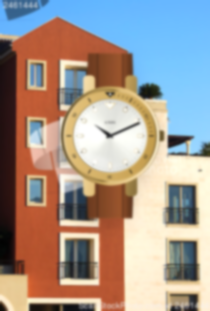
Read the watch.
10:11
